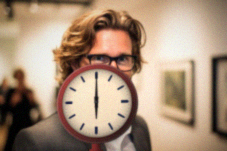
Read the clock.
6:00
